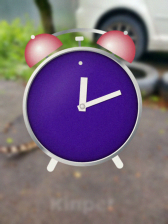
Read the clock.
12:12
